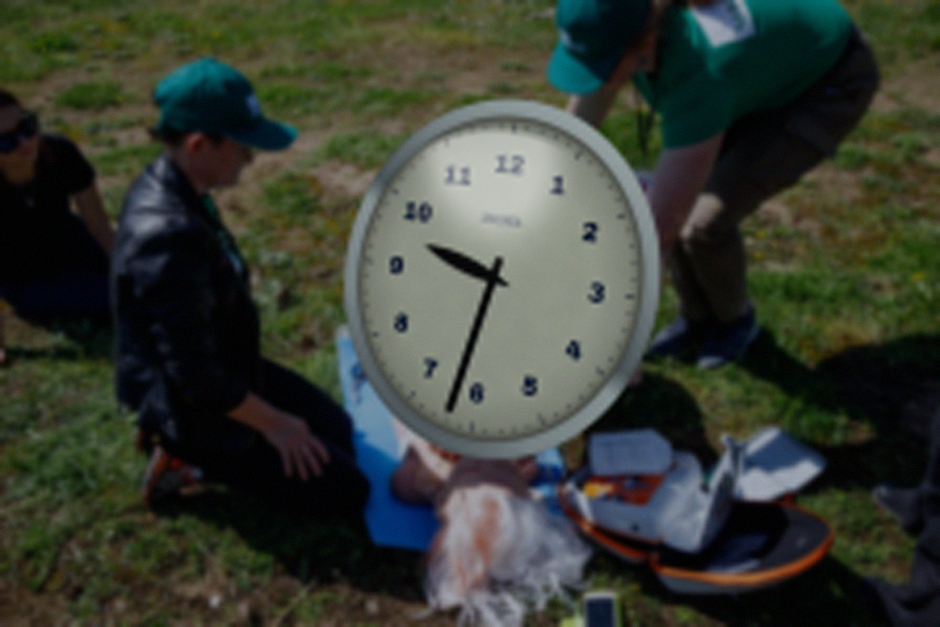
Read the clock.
9:32
